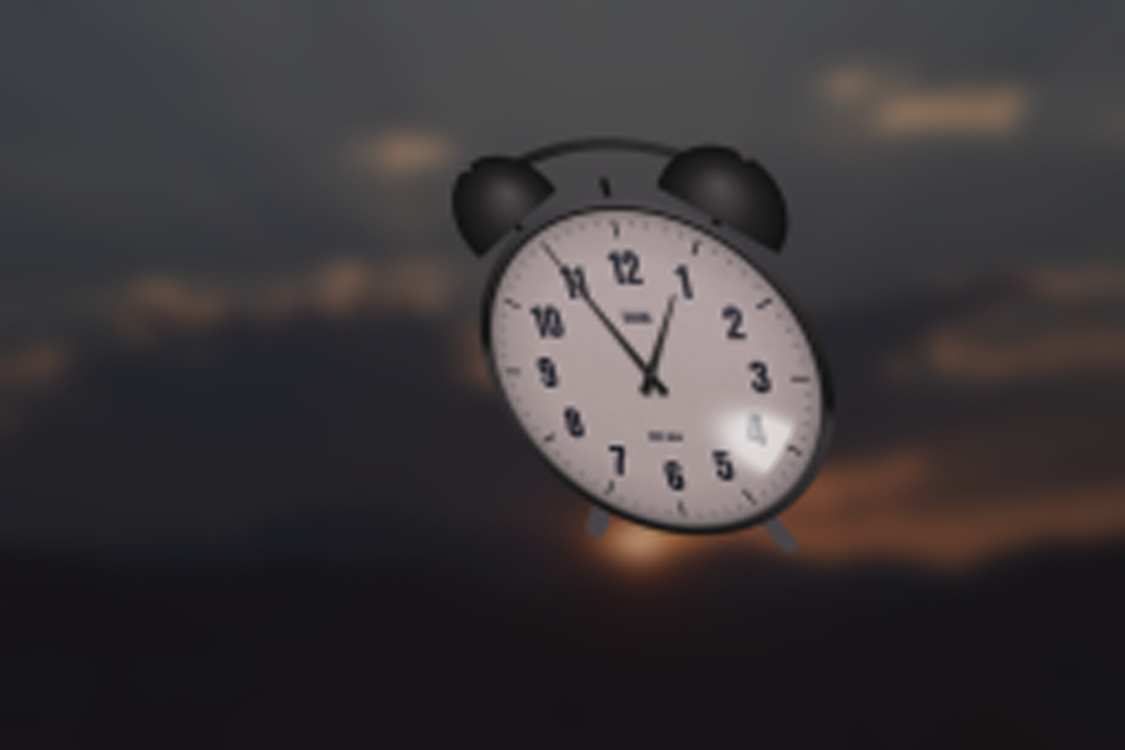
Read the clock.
12:55
